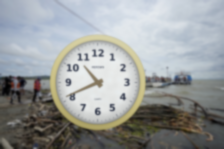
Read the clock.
10:41
